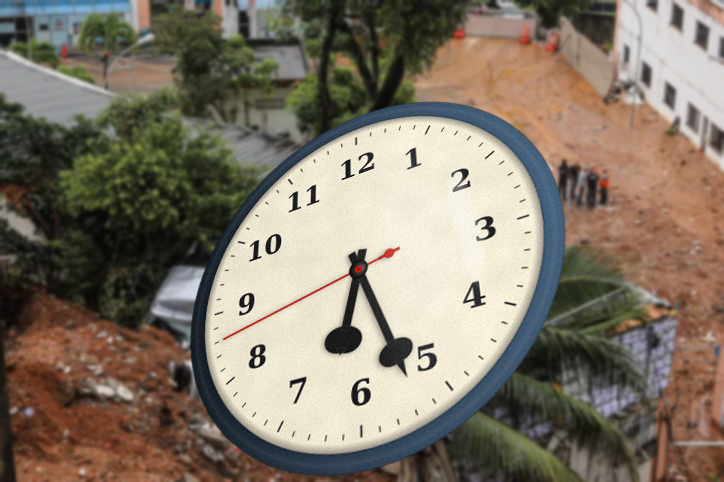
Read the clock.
6:26:43
